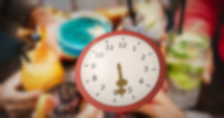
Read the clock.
5:28
